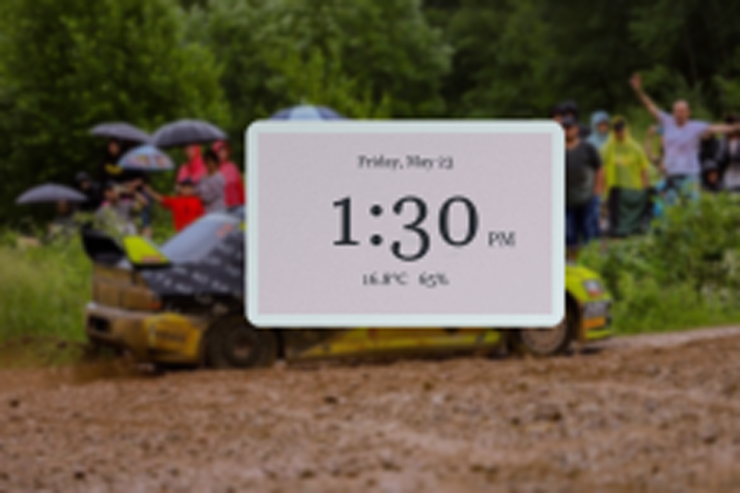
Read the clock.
1:30
